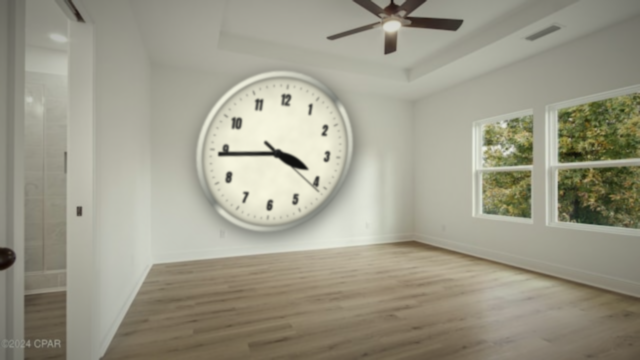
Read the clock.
3:44:21
